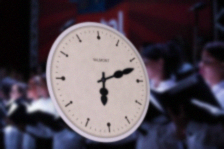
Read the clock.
6:12
